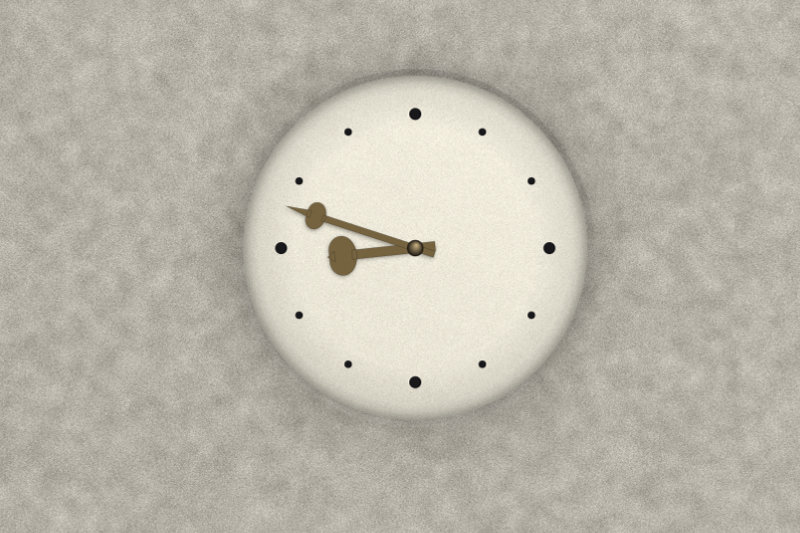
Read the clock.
8:48
